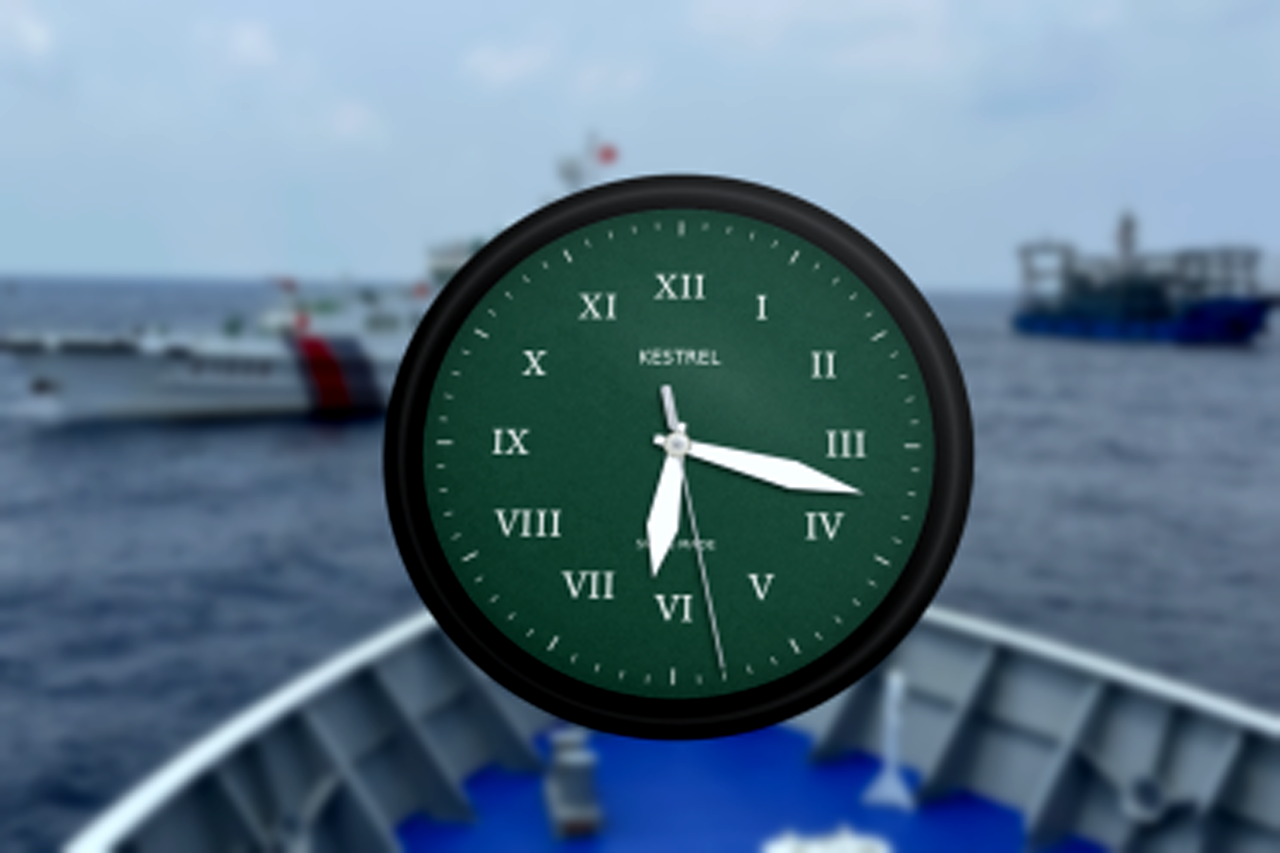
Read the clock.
6:17:28
